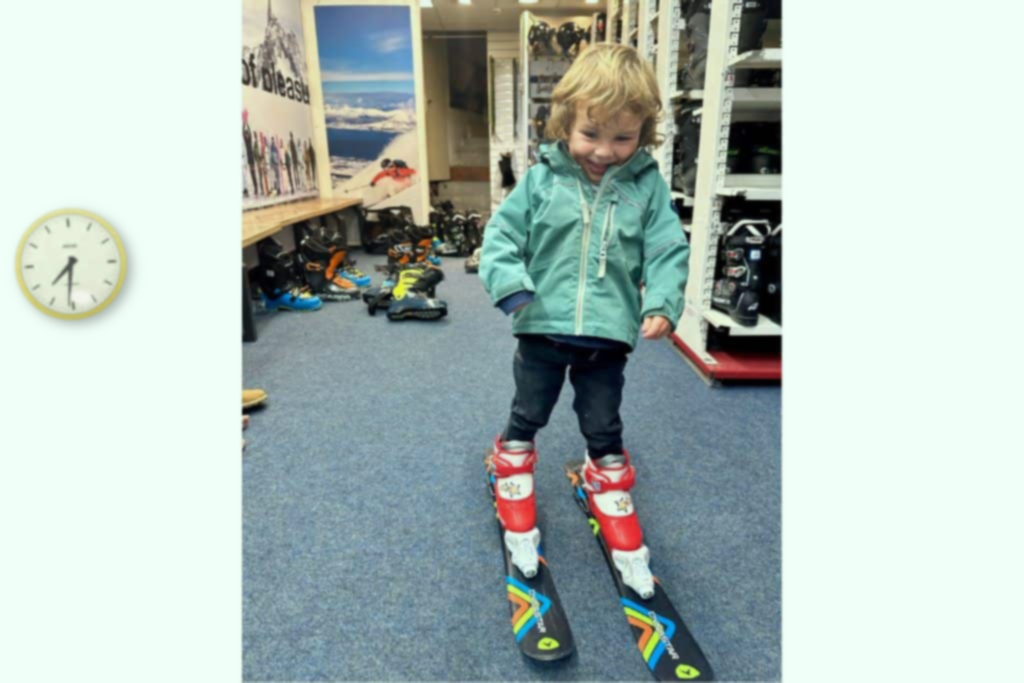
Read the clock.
7:31
